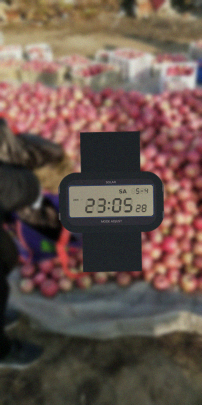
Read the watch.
23:05:28
